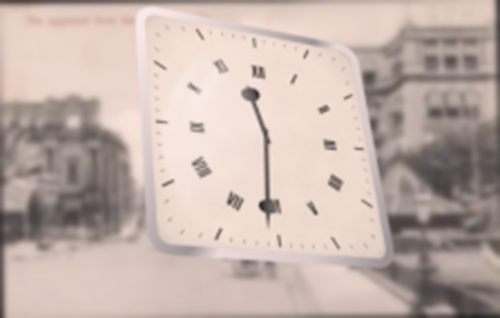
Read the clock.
11:31
